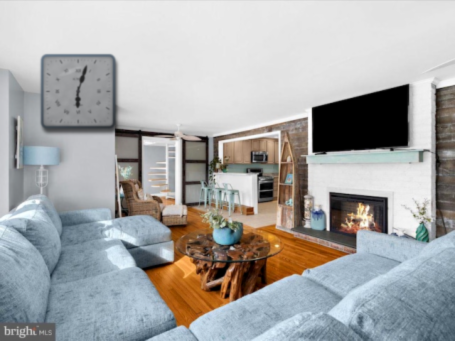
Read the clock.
6:03
